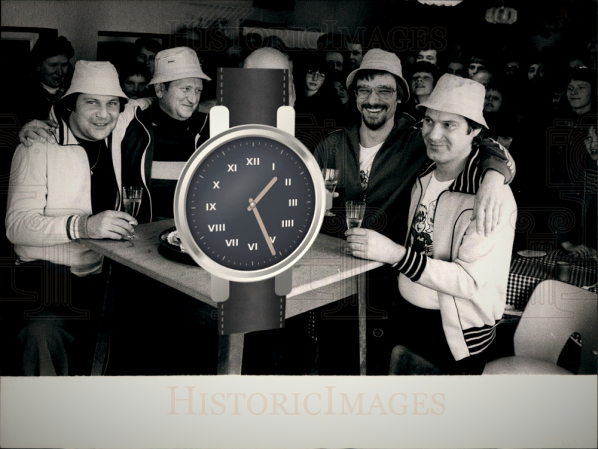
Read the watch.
1:26
